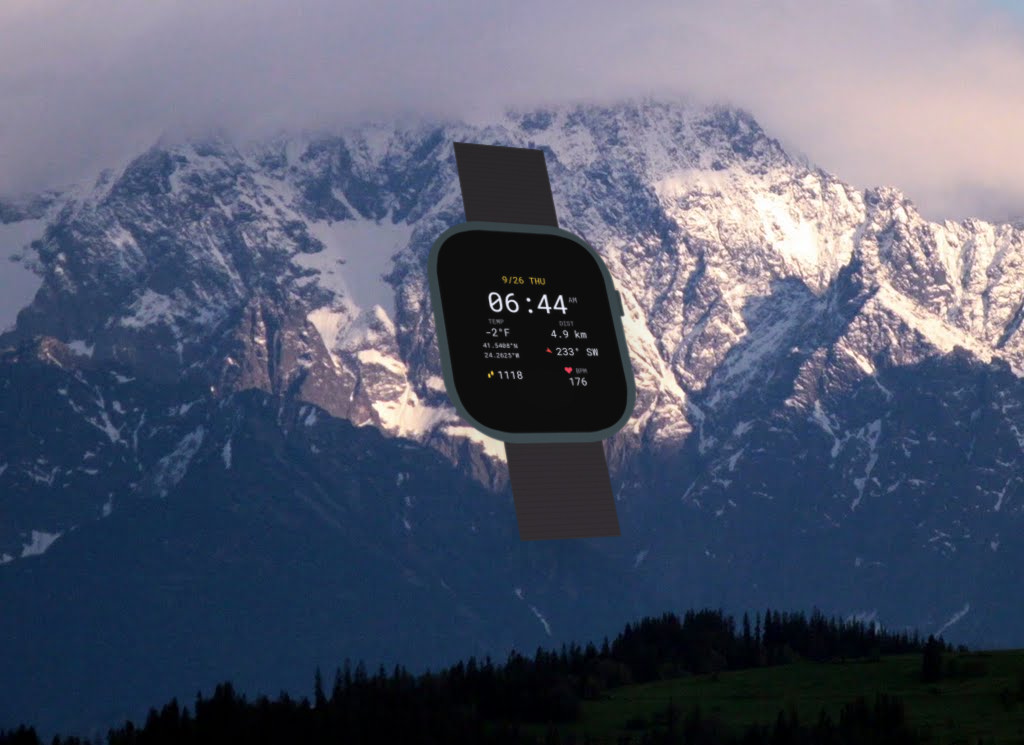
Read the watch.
6:44
